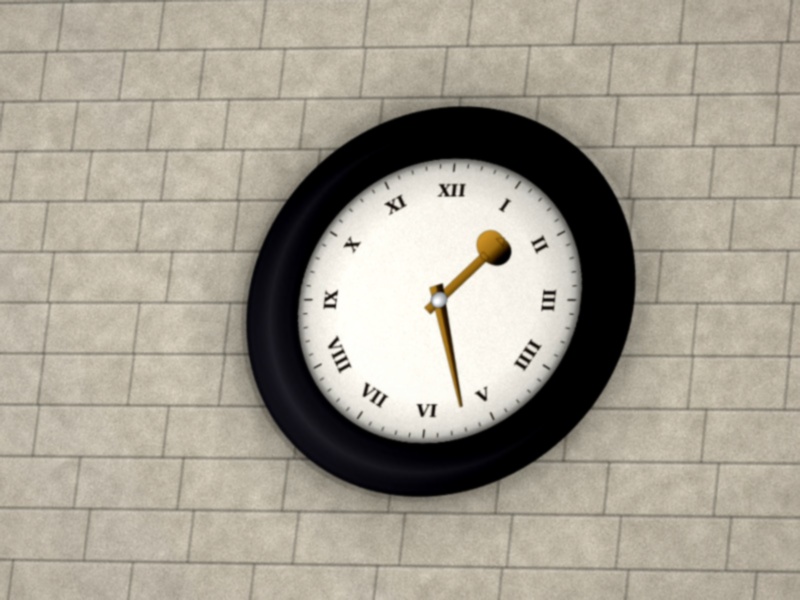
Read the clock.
1:27
